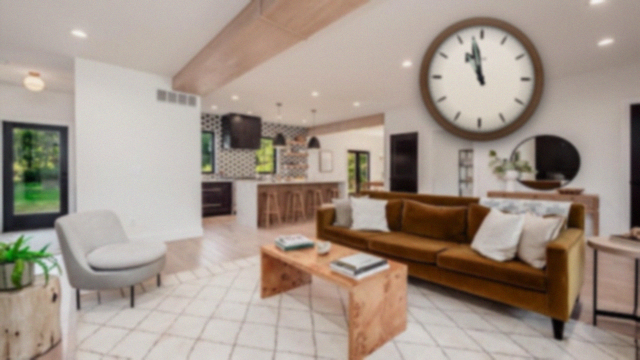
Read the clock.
10:58
